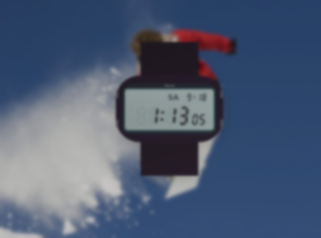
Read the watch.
1:13
